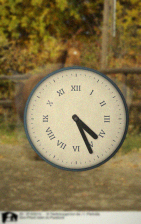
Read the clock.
4:26
